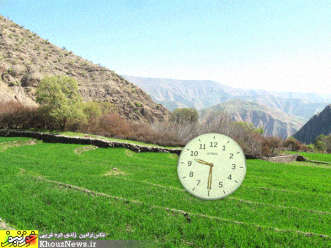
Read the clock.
9:30
